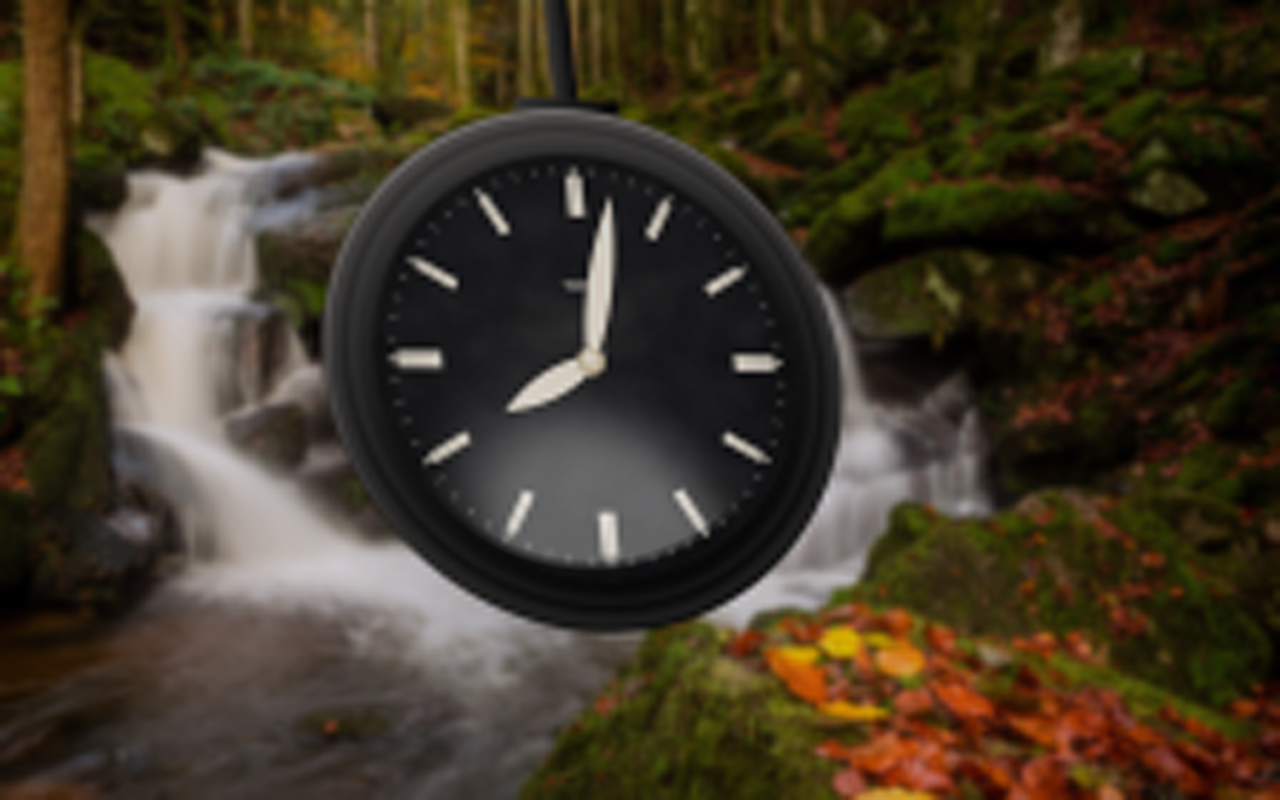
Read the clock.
8:02
